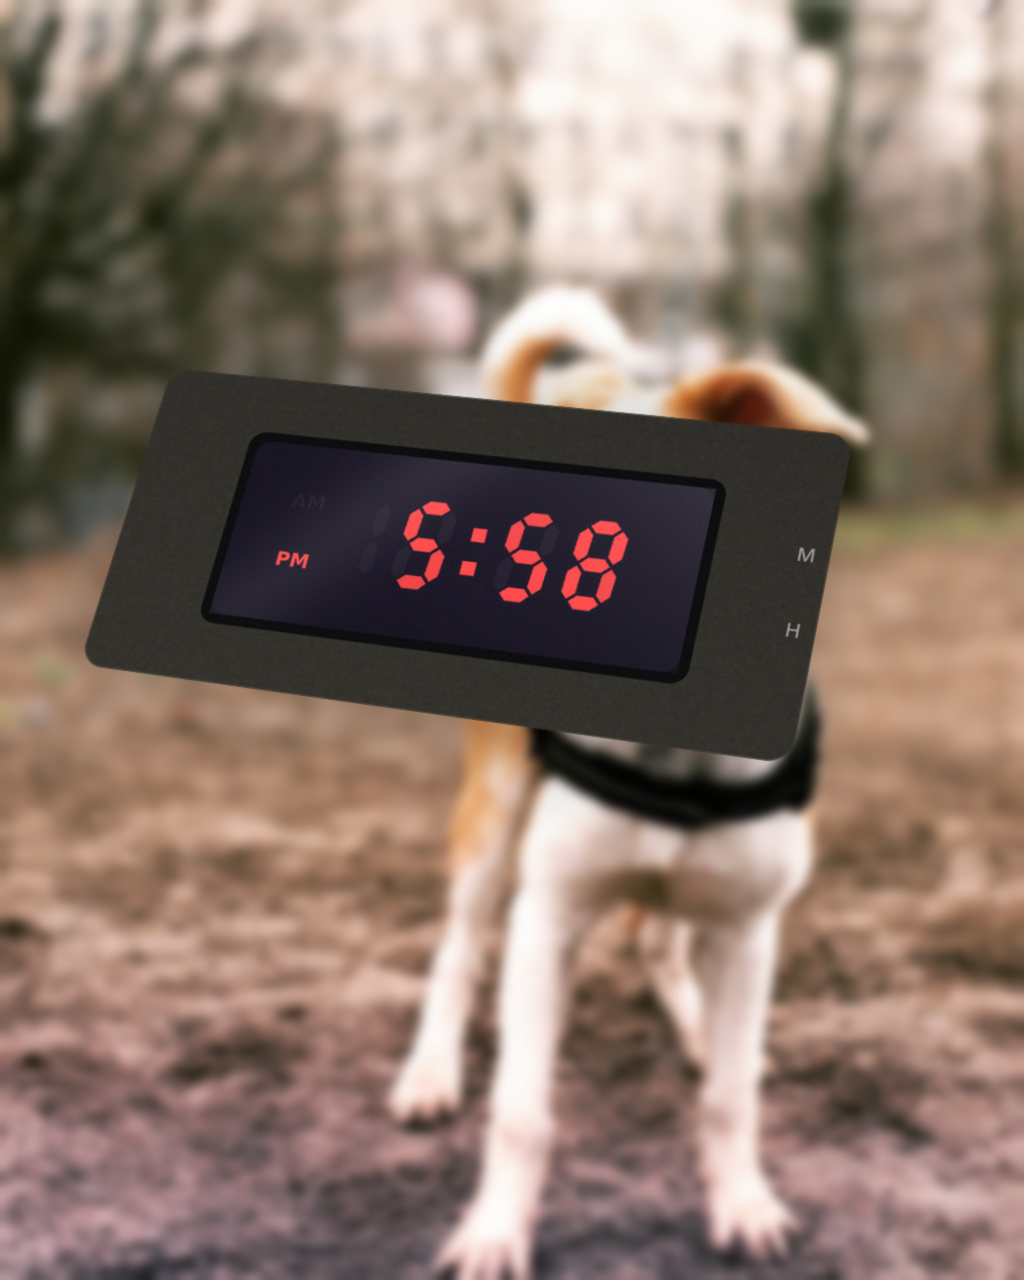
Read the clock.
5:58
